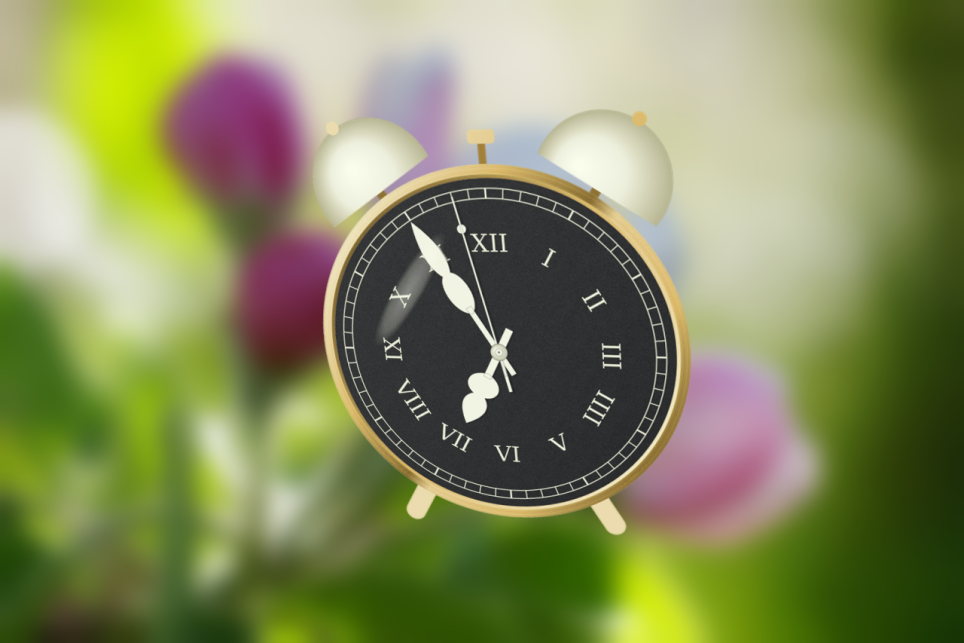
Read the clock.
6:54:58
